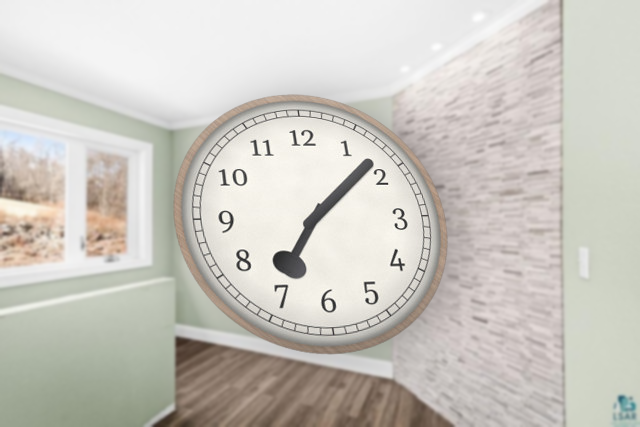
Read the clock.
7:08
